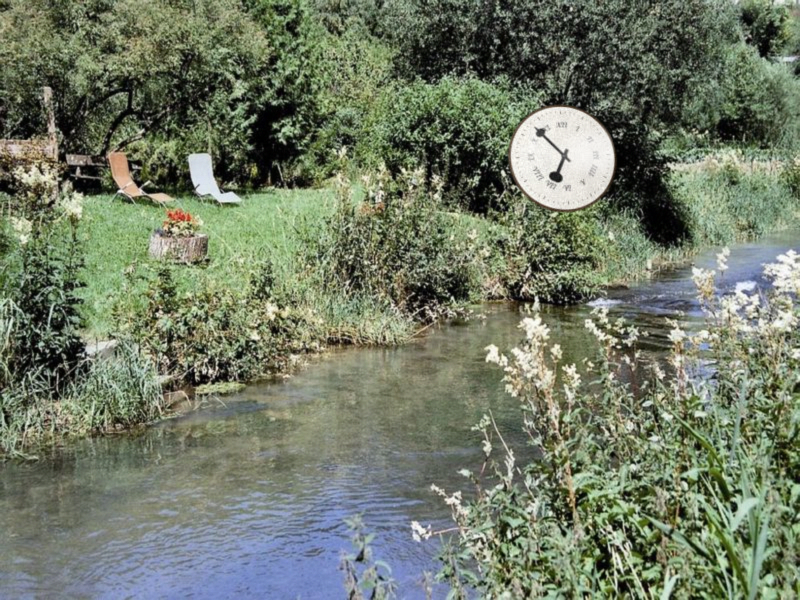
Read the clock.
6:53
